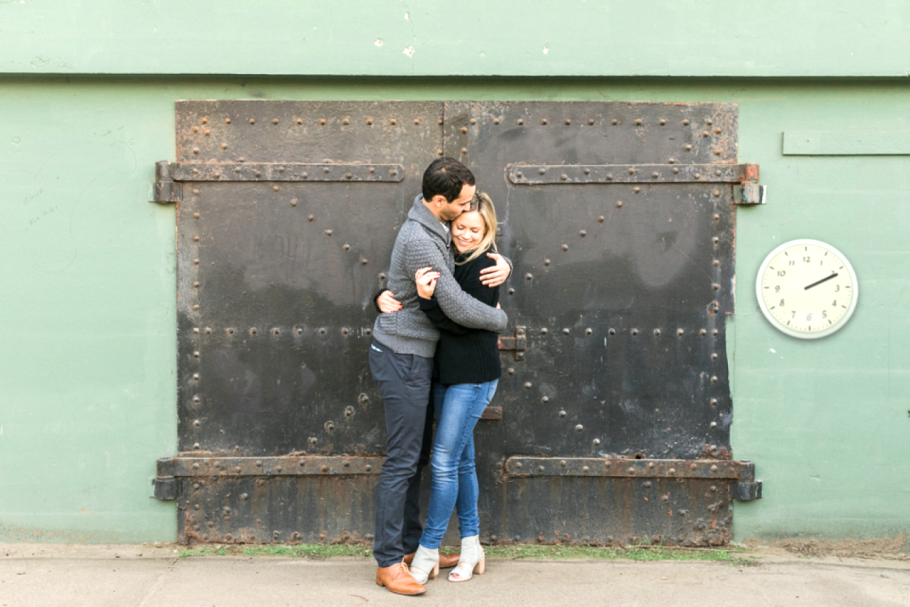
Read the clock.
2:11
